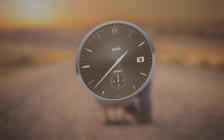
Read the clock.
1:38
